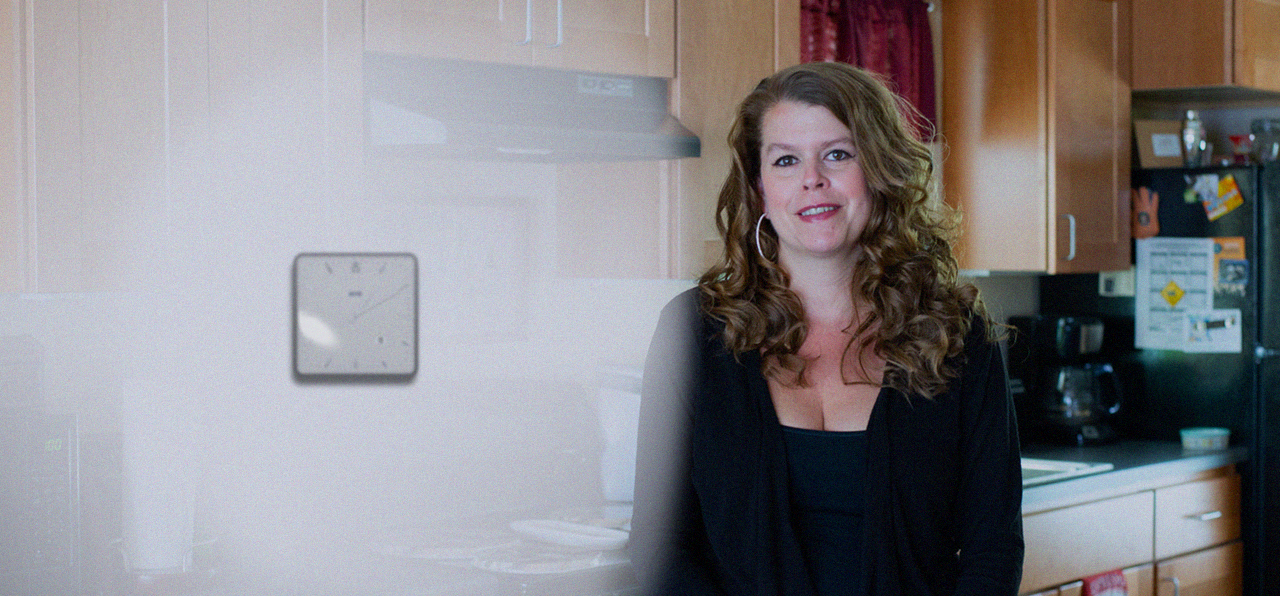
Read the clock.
1:10
